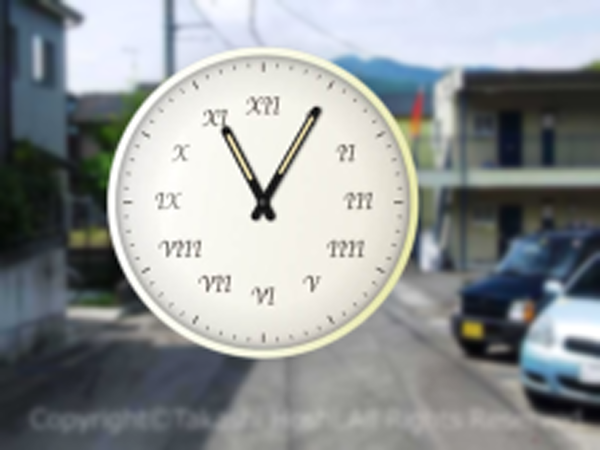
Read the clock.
11:05
